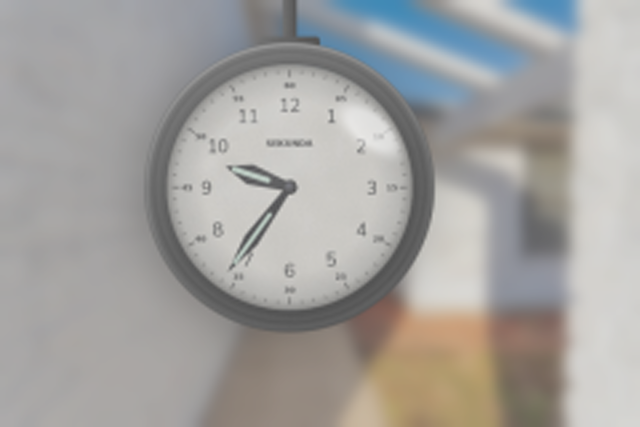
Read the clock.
9:36
